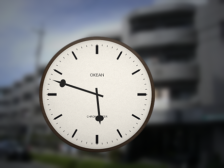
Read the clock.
5:48
